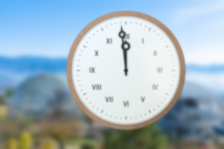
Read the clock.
11:59
